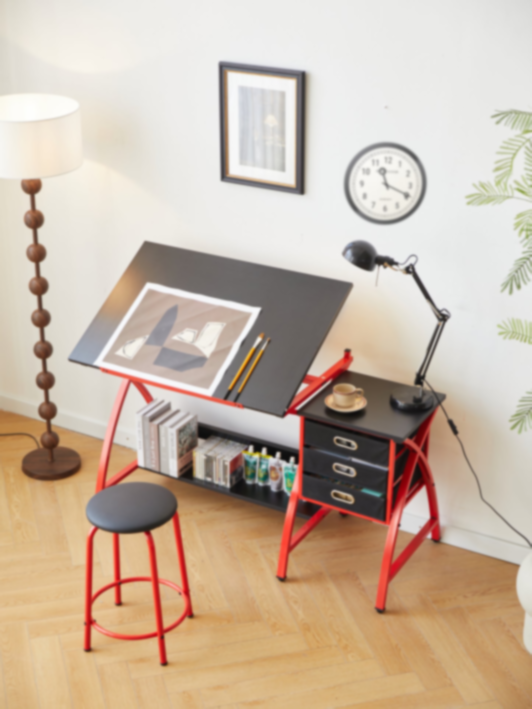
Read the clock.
11:19
